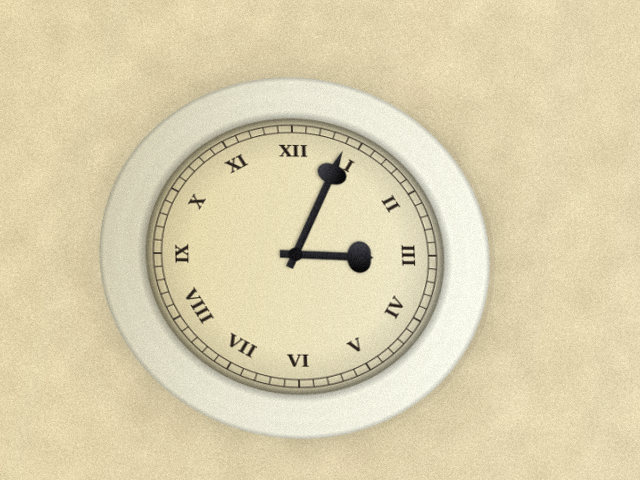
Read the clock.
3:04
